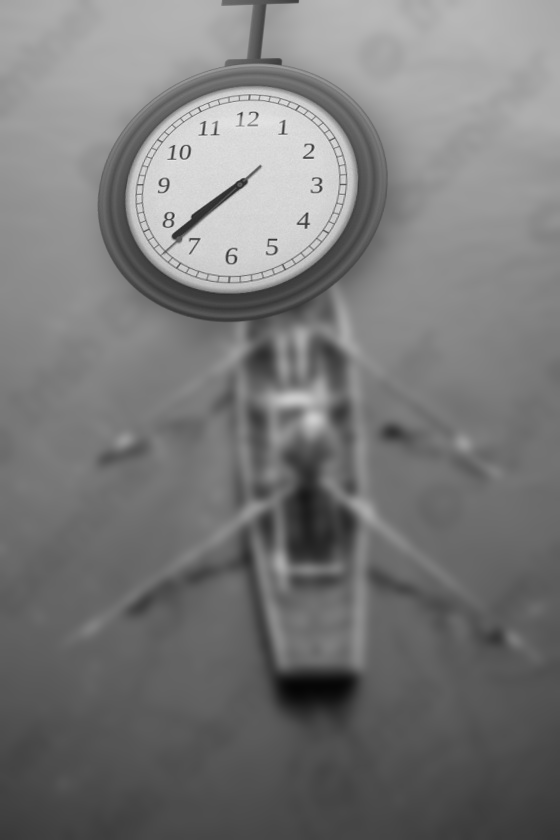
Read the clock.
7:37:37
